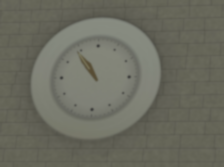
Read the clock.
10:54
